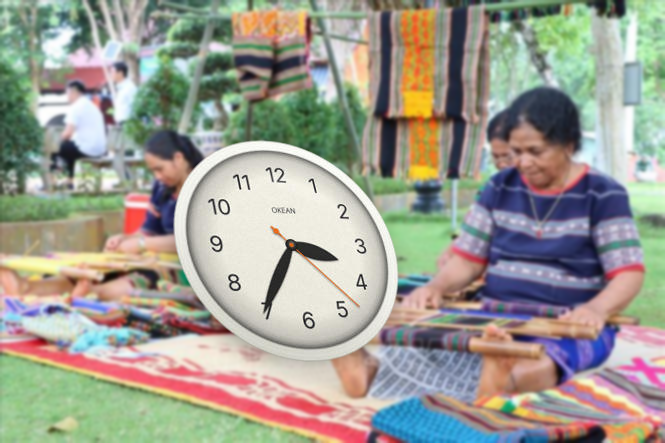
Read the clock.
3:35:23
